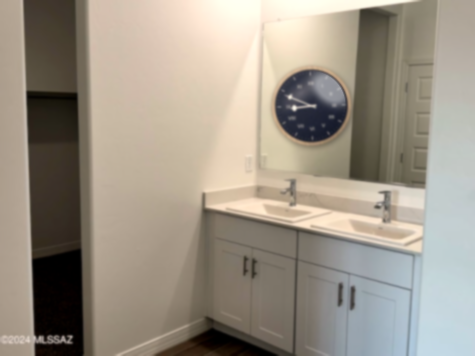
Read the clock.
8:49
